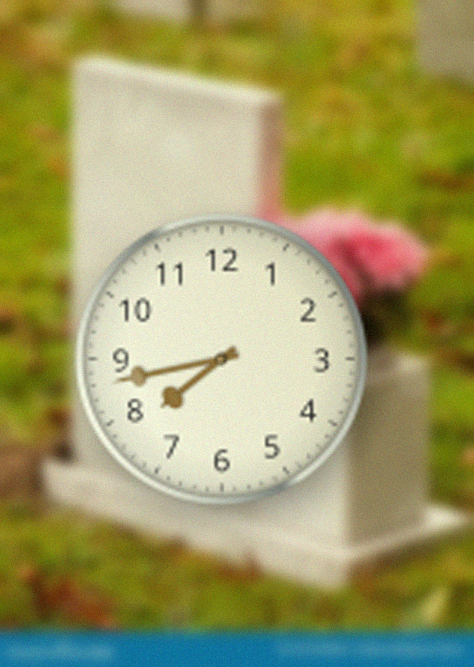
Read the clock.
7:43
